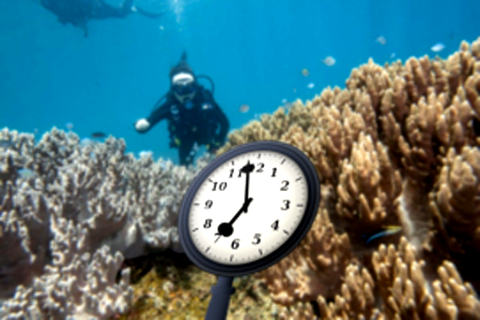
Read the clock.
6:58
